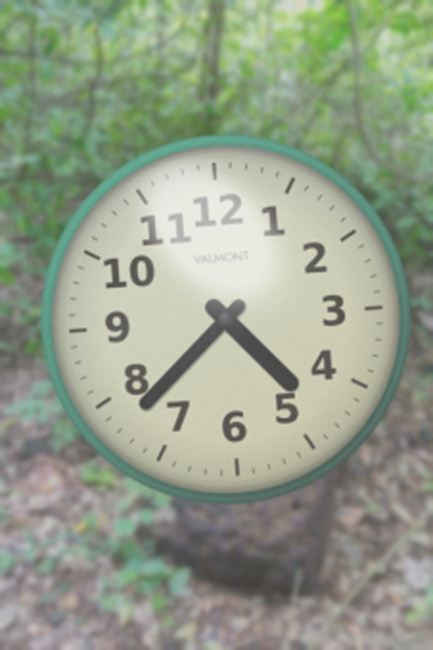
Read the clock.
4:38
